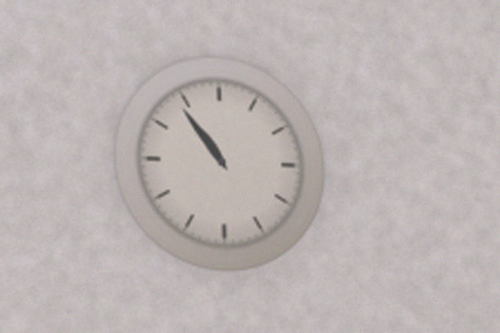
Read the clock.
10:54
